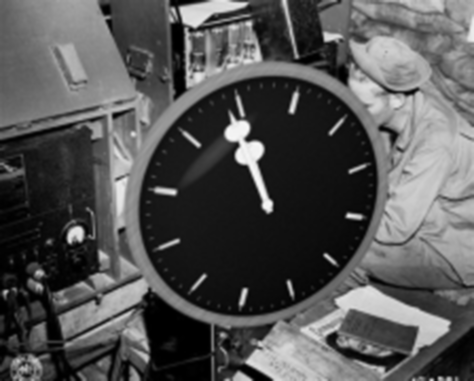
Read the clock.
10:54
